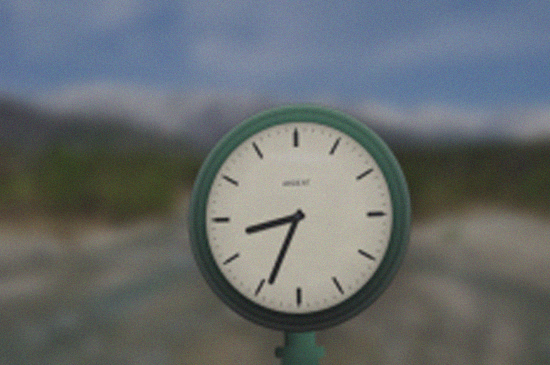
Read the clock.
8:34
